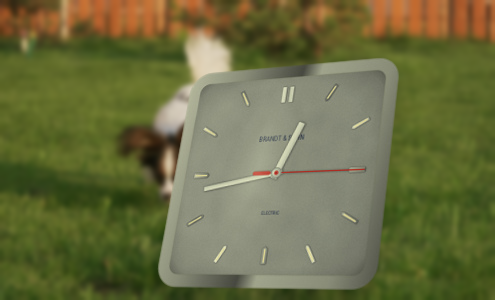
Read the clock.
12:43:15
